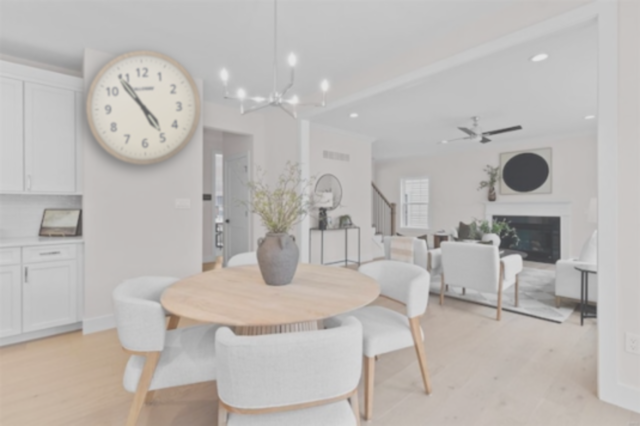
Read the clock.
4:54
